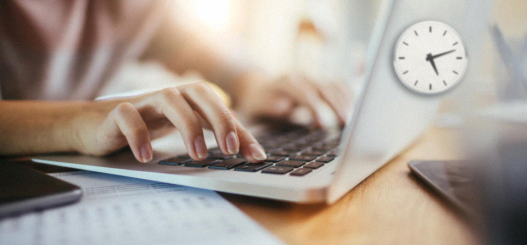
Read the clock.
5:12
